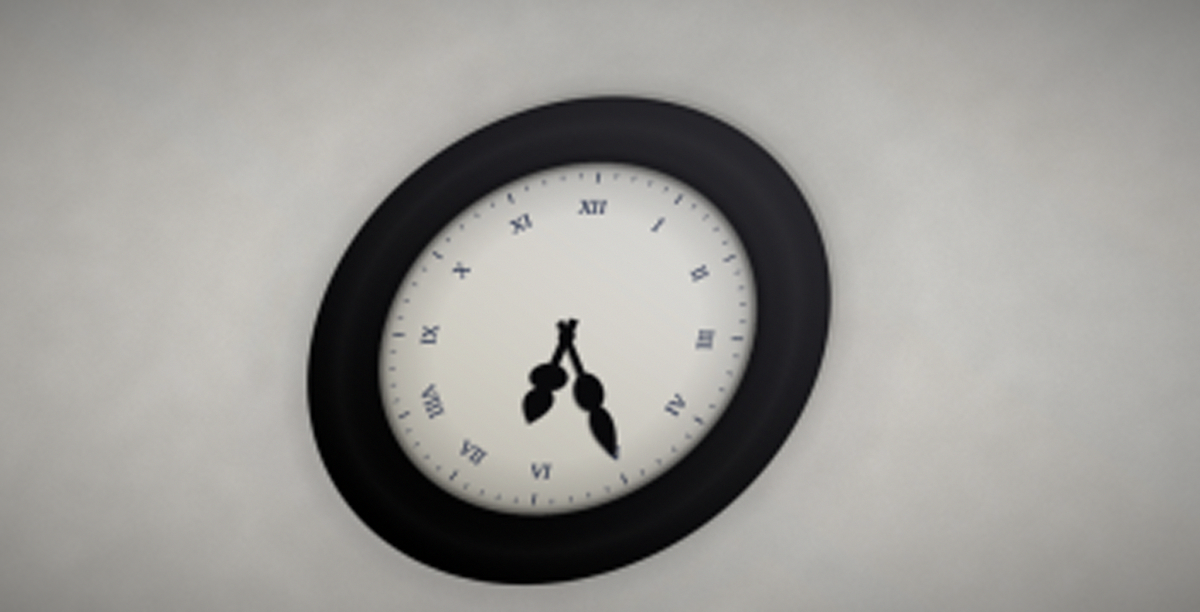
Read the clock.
6:25
